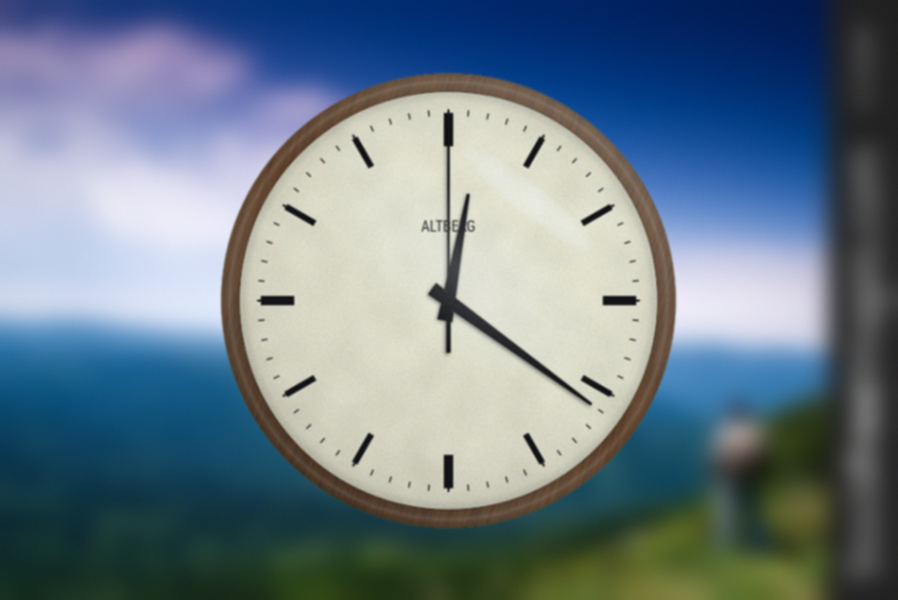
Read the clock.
12:21:00
